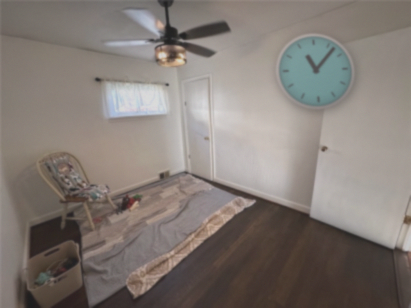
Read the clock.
11:07
